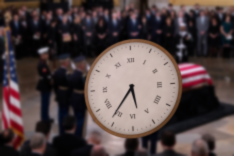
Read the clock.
5:36
